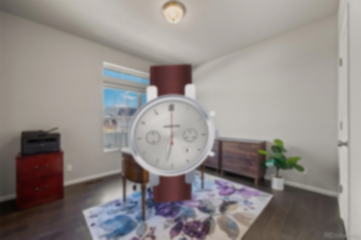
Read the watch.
6:32
